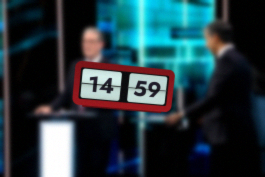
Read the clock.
14:59
